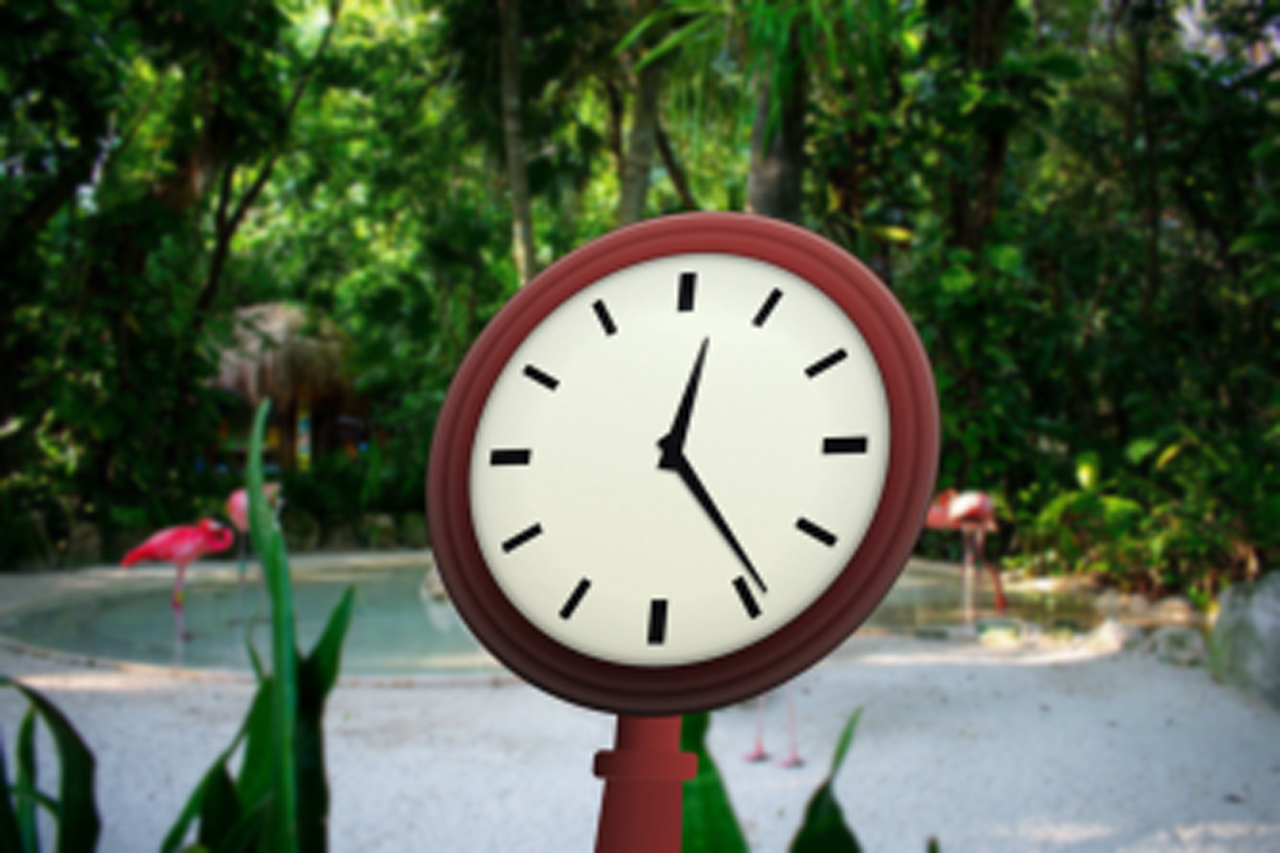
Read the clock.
12:24
